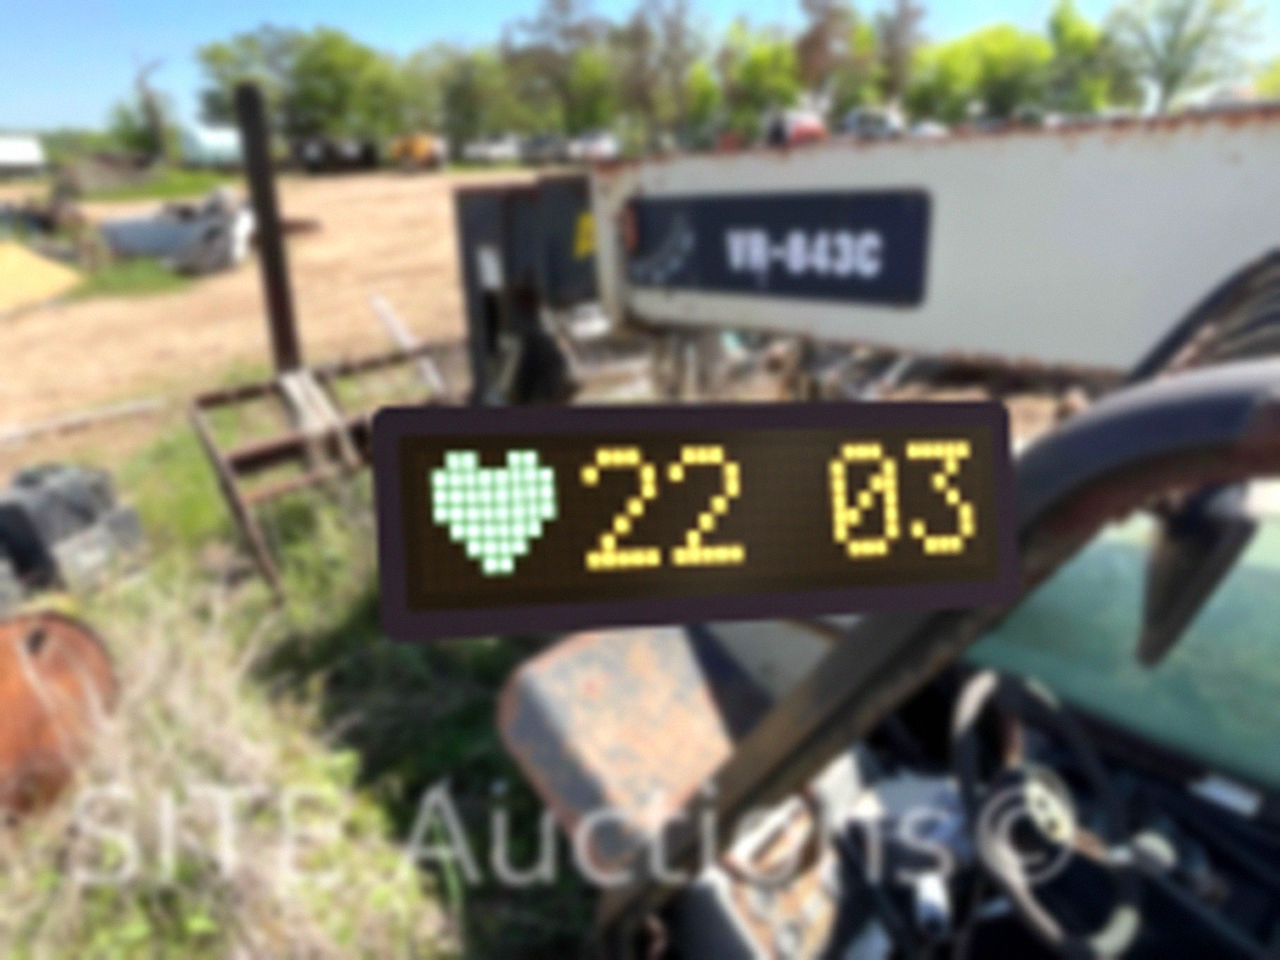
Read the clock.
22:03
